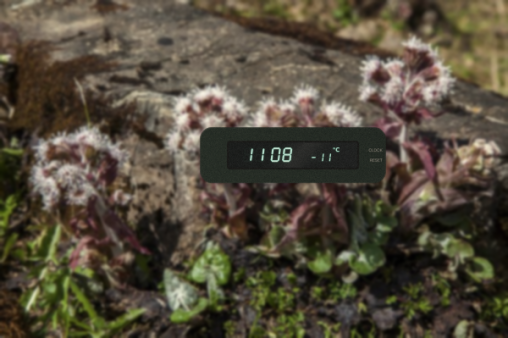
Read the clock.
11:08
